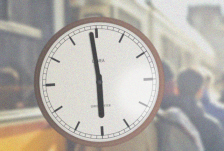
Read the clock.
5:59
